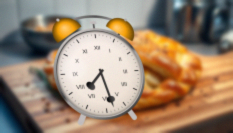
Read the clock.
7:28
